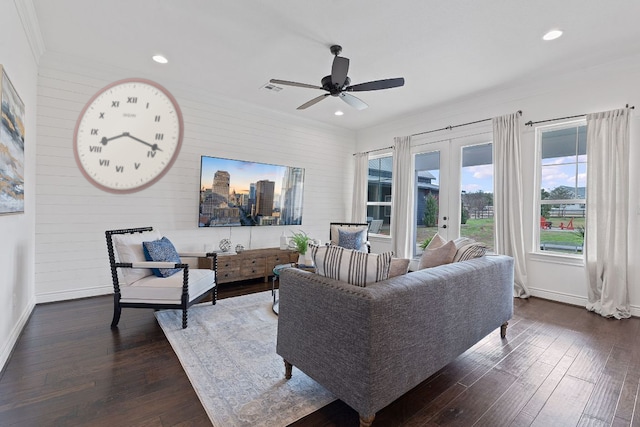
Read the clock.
8:18
